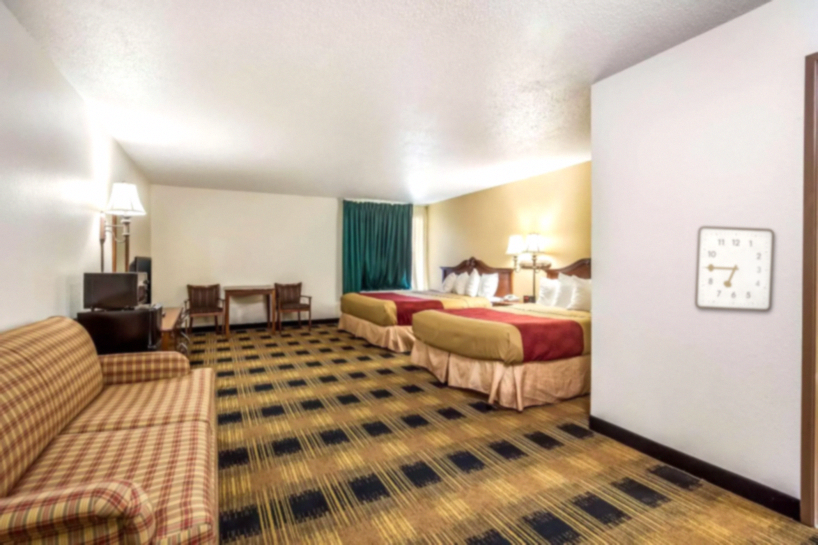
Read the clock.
6:45
